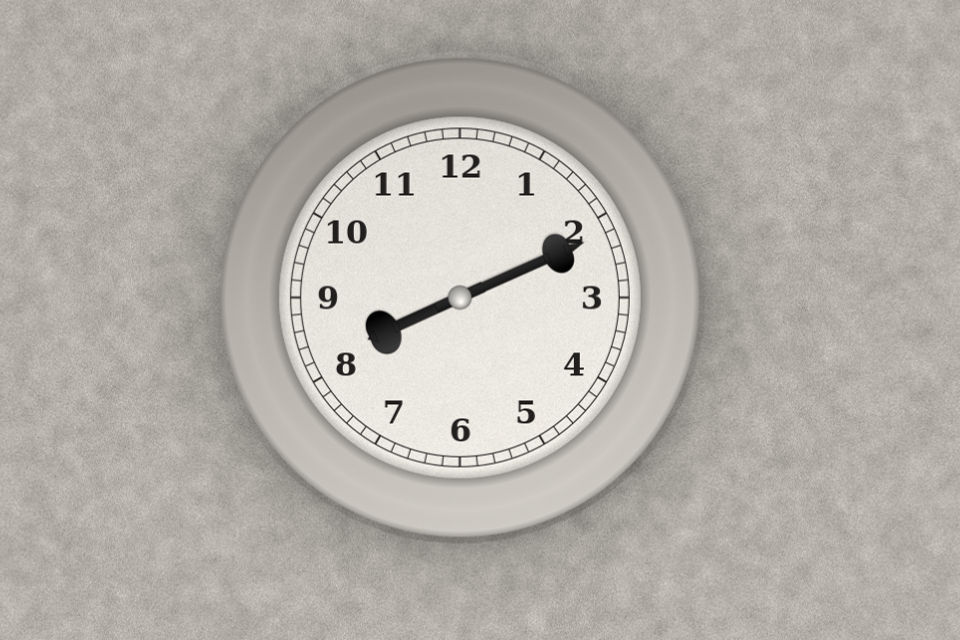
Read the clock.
8:11
